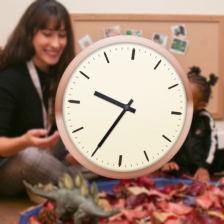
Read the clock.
9:35
